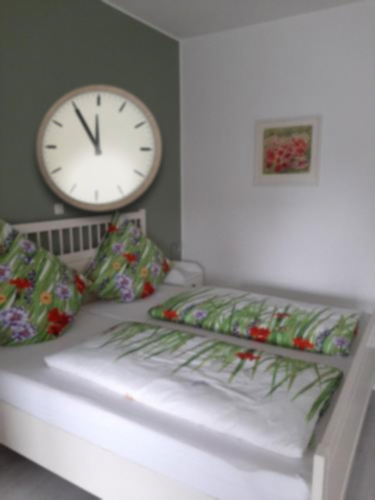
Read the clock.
11:55
